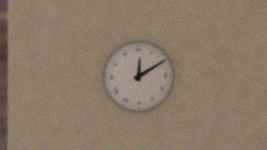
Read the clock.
12:10
